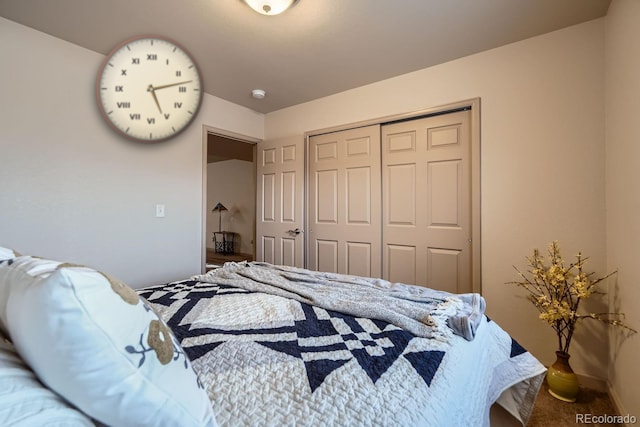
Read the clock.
5:13
